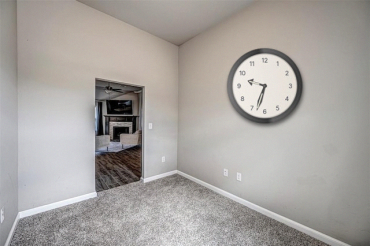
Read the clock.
9:33
